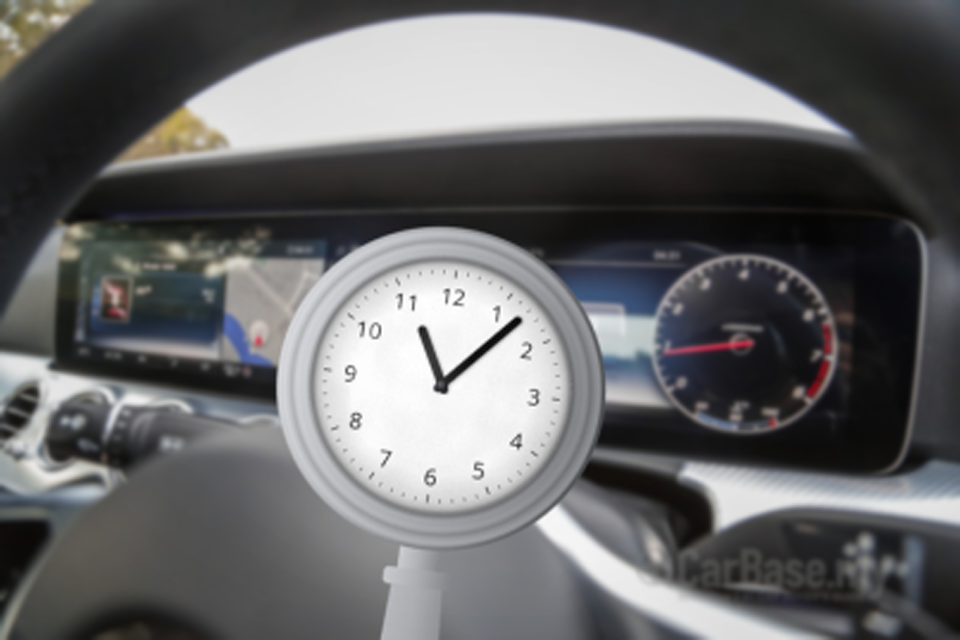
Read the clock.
11:07
